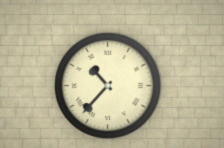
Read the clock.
10:37
